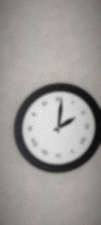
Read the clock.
2:01
